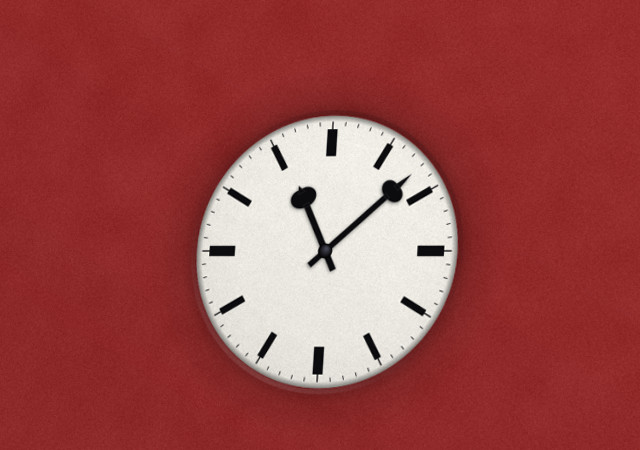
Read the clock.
11:08
